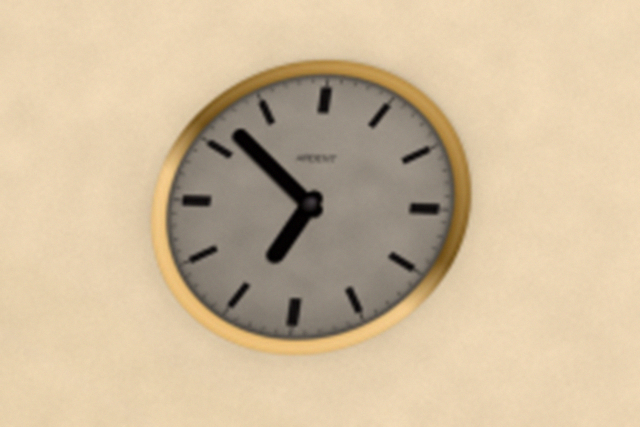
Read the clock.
6:52
